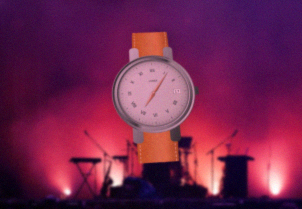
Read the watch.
7:06
